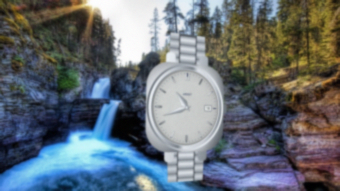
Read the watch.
10:42
